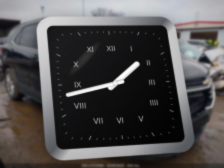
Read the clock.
1:43
